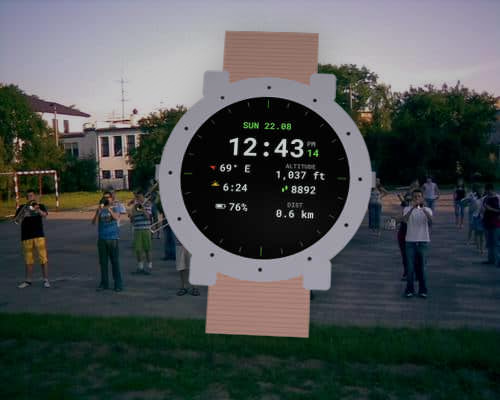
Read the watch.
12:43:14
